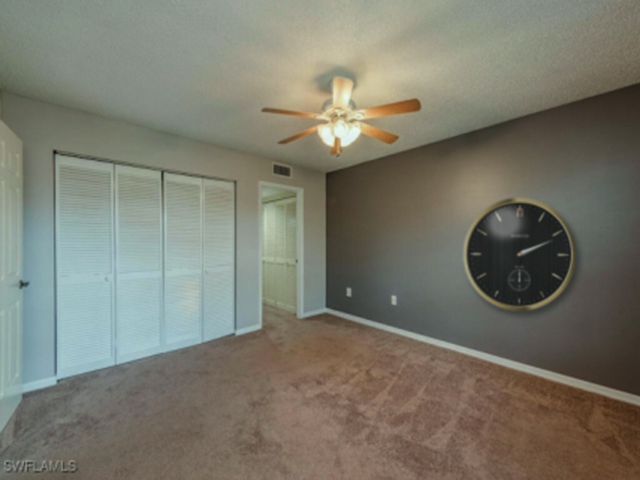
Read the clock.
2:11
